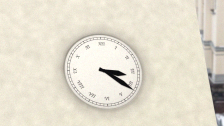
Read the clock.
3:21
